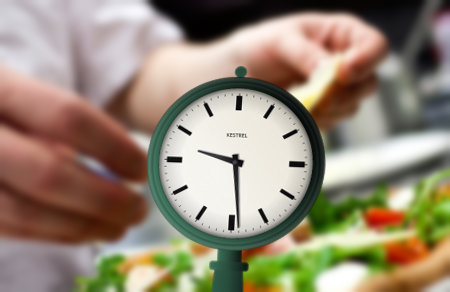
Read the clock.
9:29
